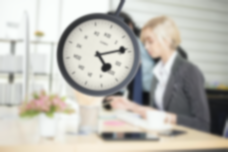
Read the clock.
4:09
